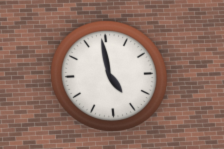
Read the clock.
4:59
